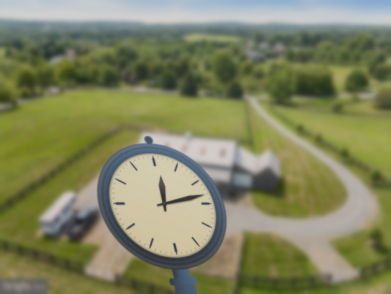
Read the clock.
12:13
